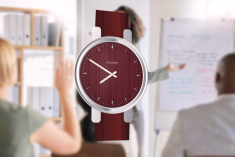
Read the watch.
7:50
